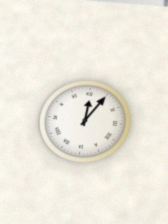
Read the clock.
12:05
